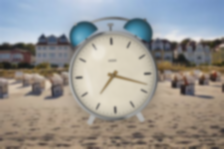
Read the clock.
7:18
